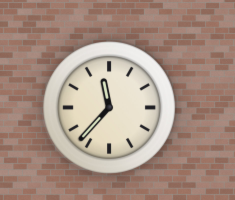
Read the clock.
11:37
